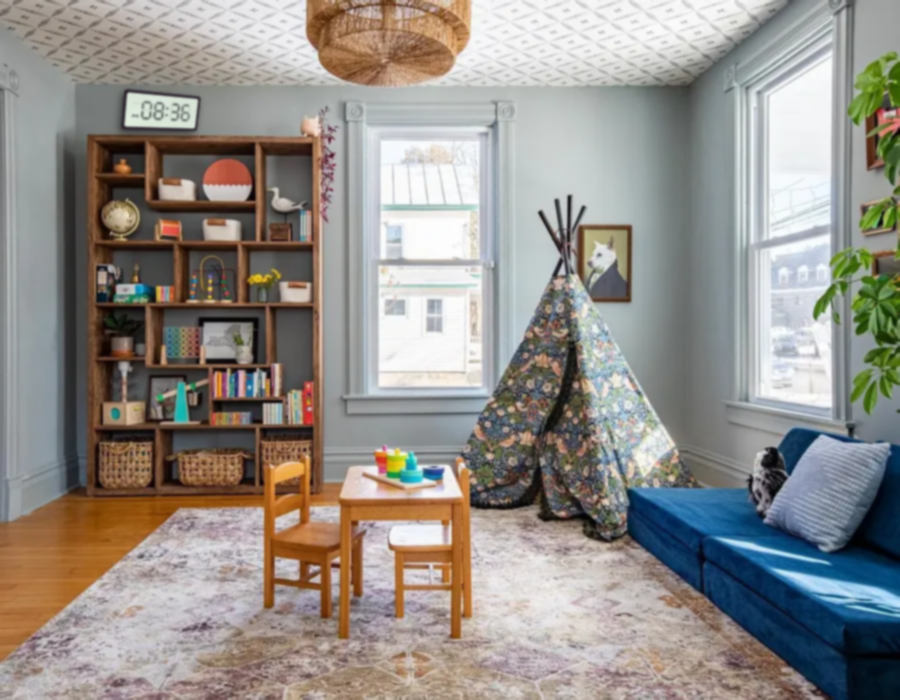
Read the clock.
8:36
